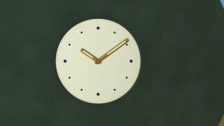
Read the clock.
10:09
